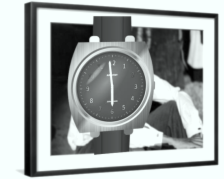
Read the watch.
5:59
